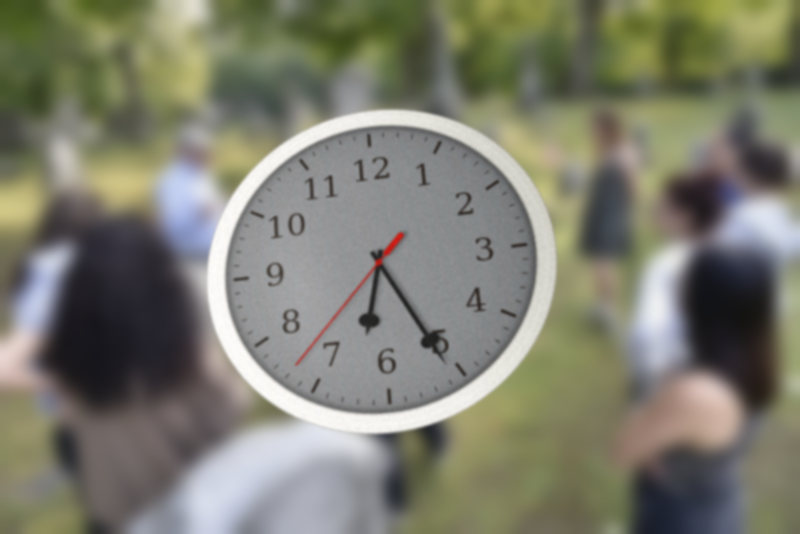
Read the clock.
6:25:37
